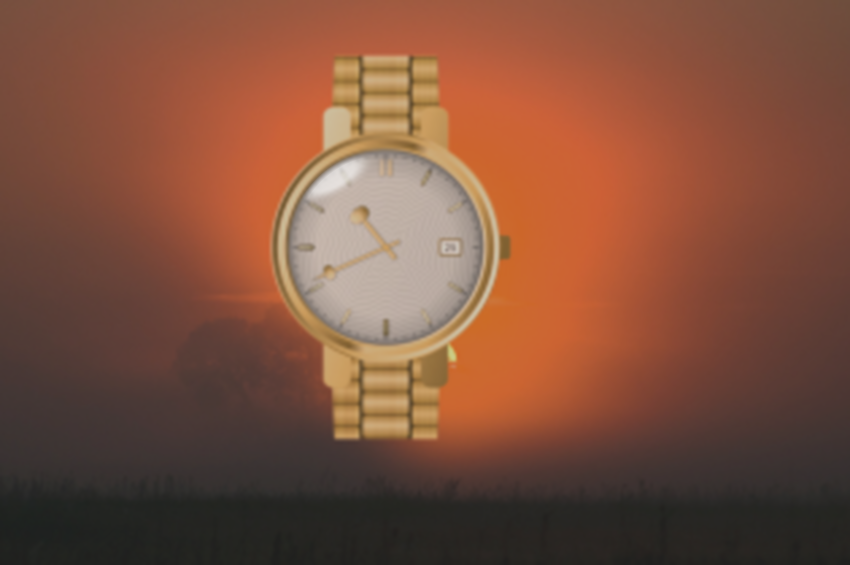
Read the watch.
10:41
